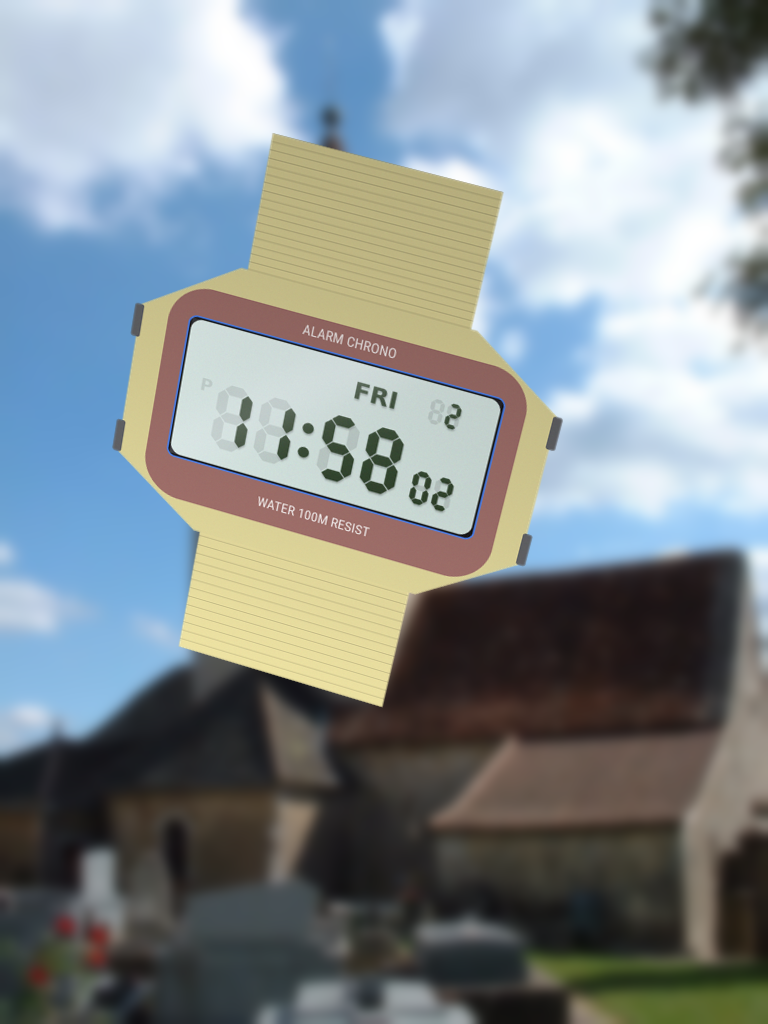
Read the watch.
11:58:02
